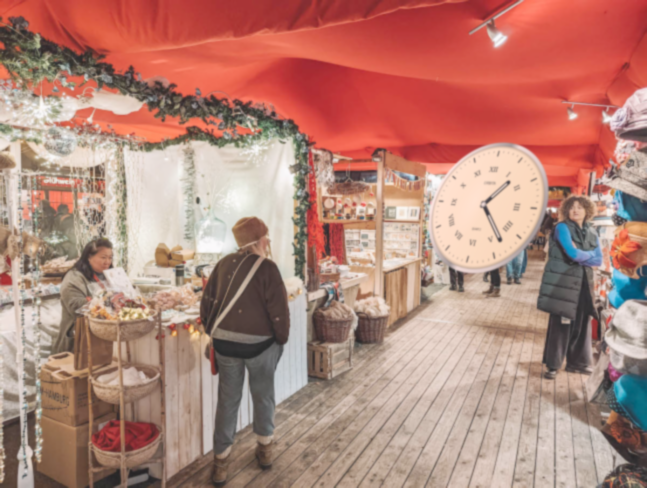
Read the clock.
1:23
